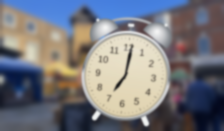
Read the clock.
7:01
